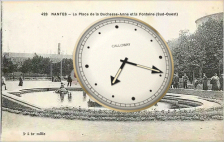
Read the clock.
7:19
